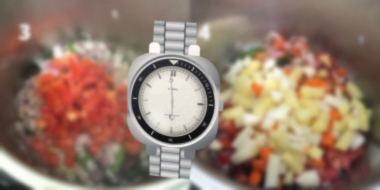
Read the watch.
5:59
